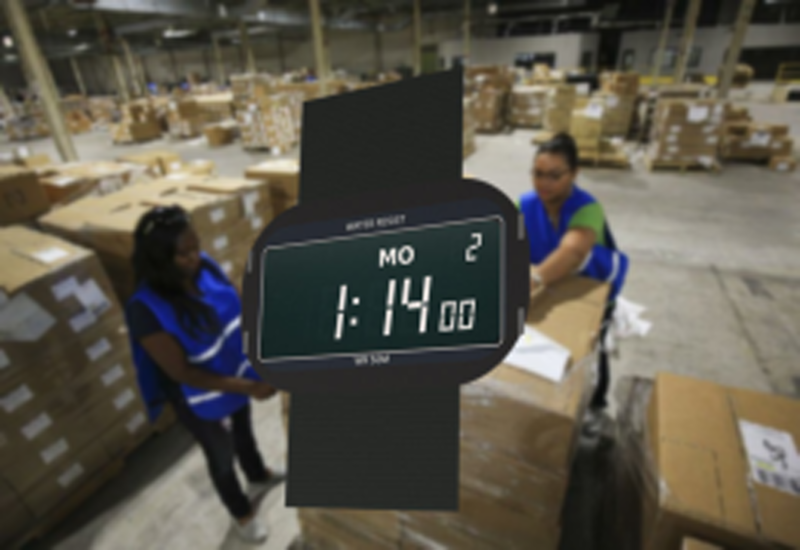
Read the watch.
1:14:00
